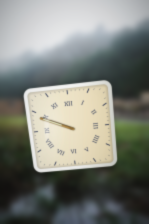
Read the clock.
9:49
